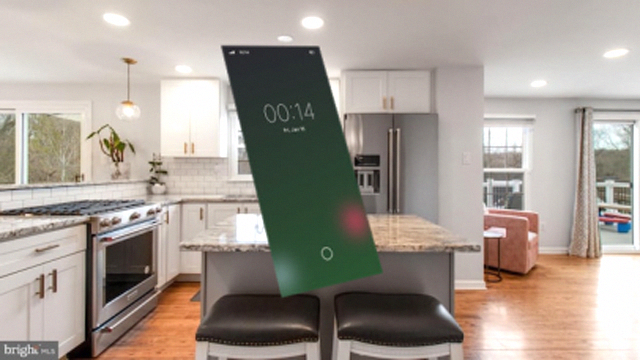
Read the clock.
0:14
